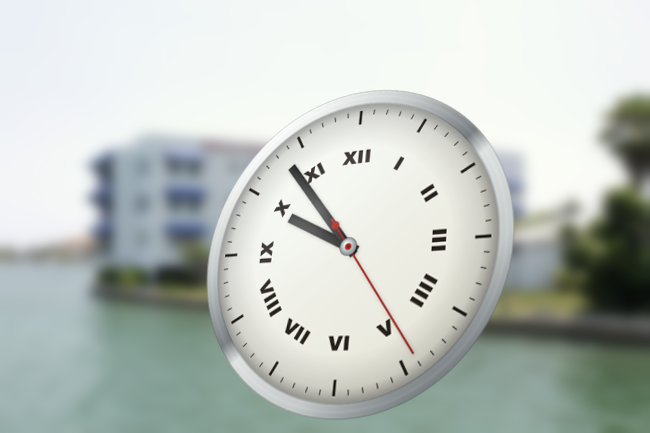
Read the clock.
9:53:24
